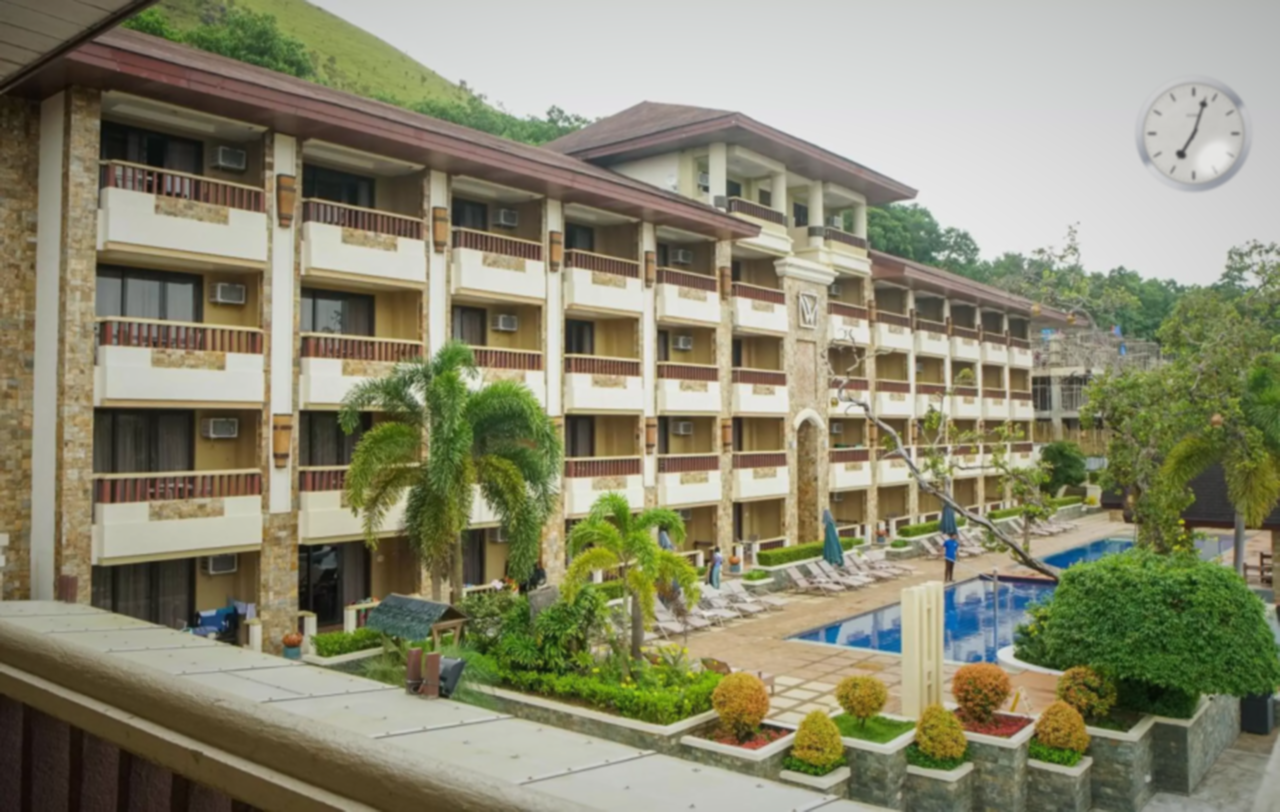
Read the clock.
7:03
